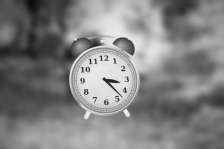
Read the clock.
3:23
